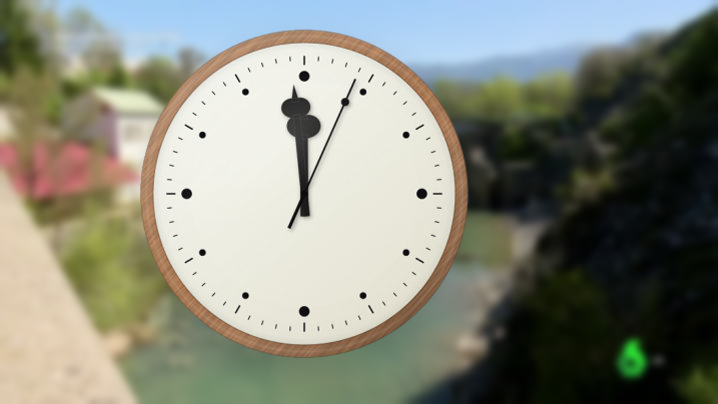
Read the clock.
11:59:04
